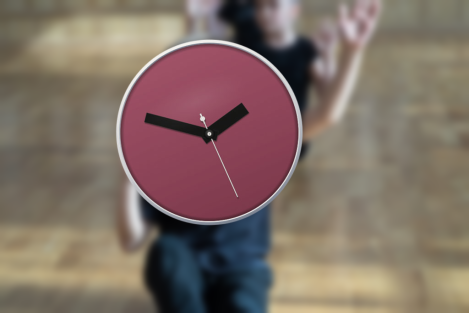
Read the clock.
1:47:26
